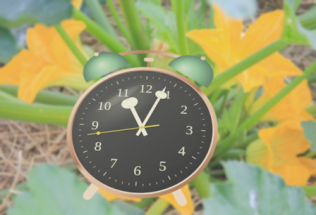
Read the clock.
11:03:43
